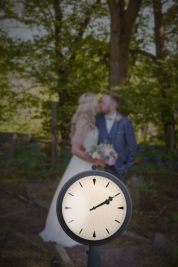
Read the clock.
2:10
